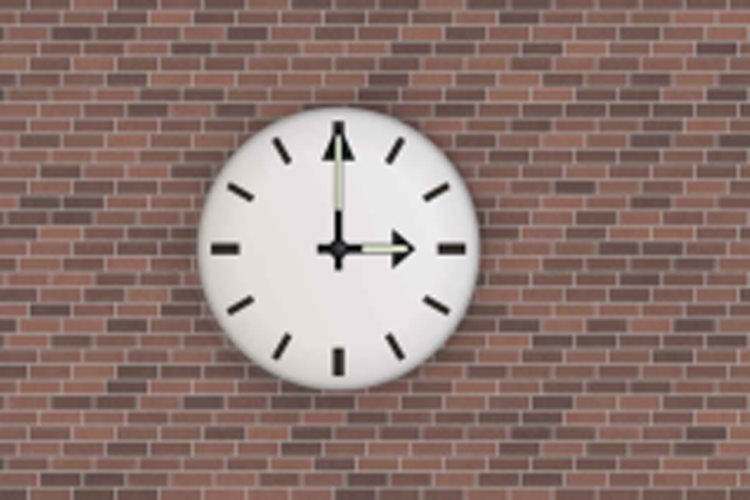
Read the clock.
3:00
